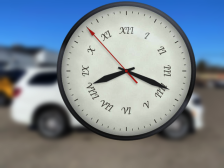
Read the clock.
8:18:53
